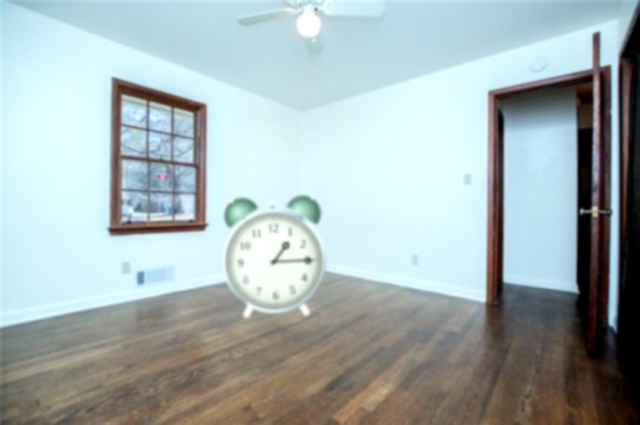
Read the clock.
1:15
